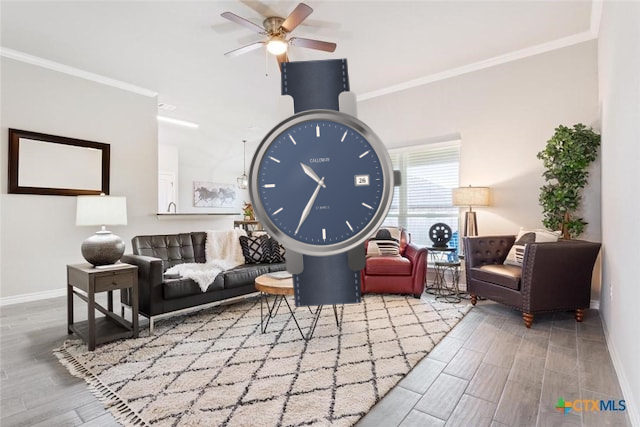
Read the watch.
10:35
